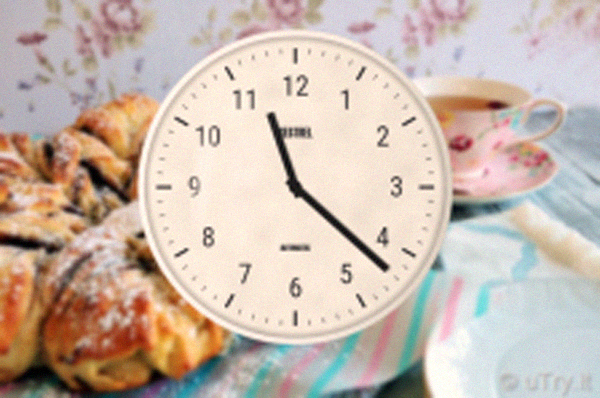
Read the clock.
11:22
